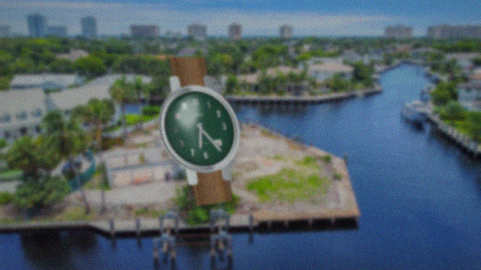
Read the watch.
6:24
